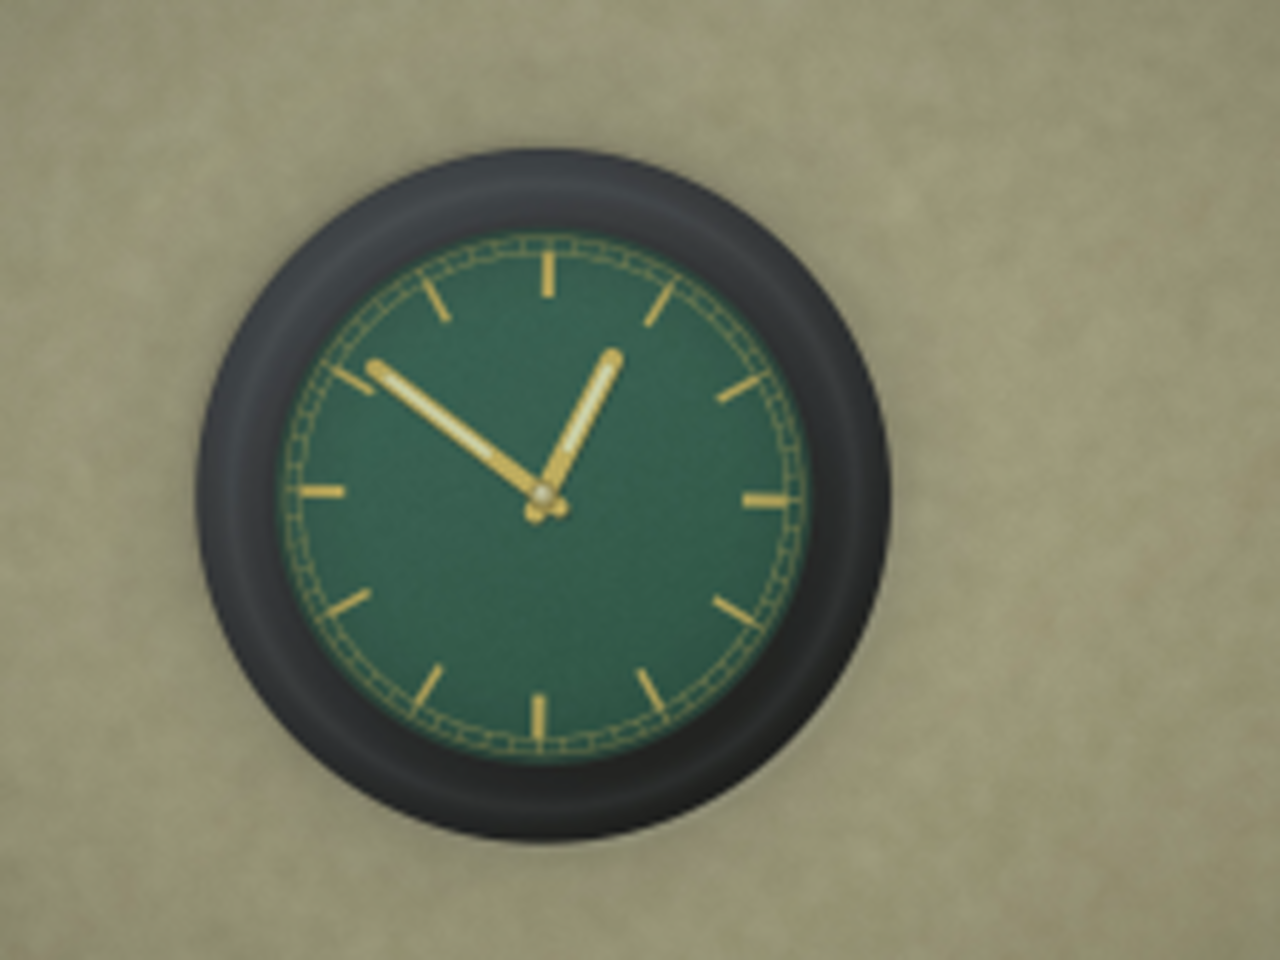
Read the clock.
12:51
